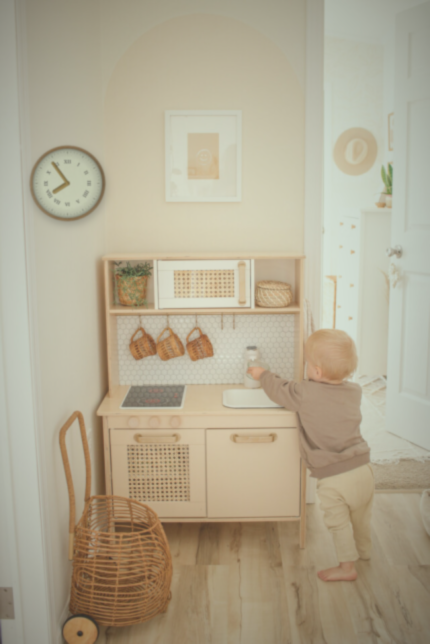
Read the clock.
7:54
